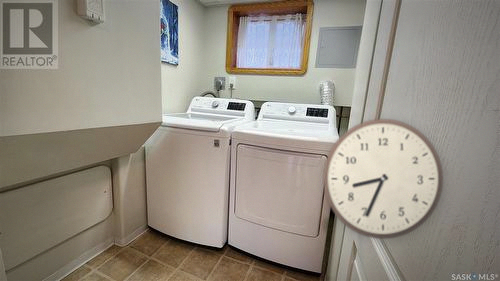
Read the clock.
8:34
